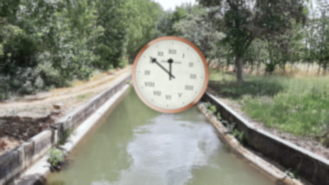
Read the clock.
11:51
